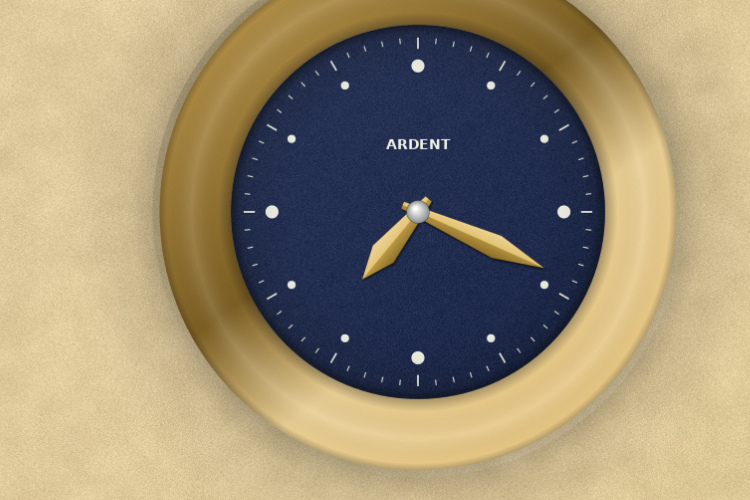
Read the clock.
7:19
